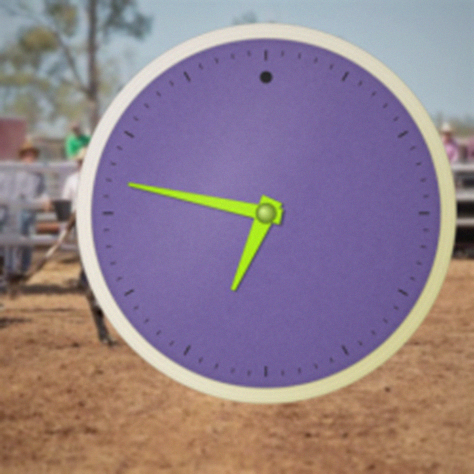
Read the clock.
6:47
